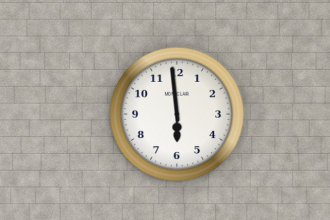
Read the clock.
5:59
